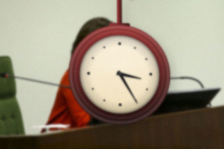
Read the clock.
3:25
